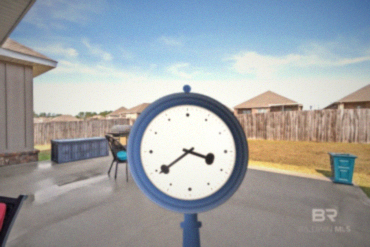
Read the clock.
3:39
